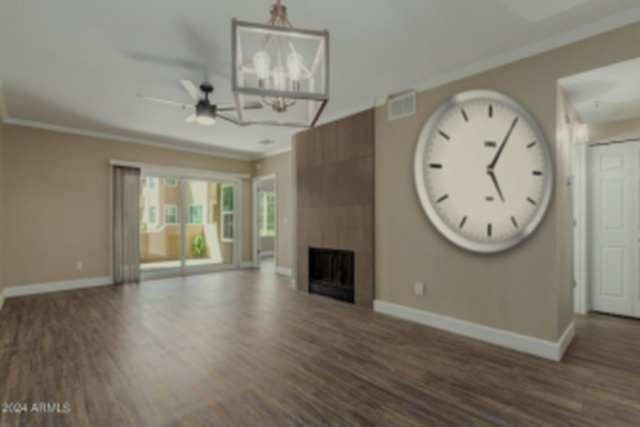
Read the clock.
5:05
